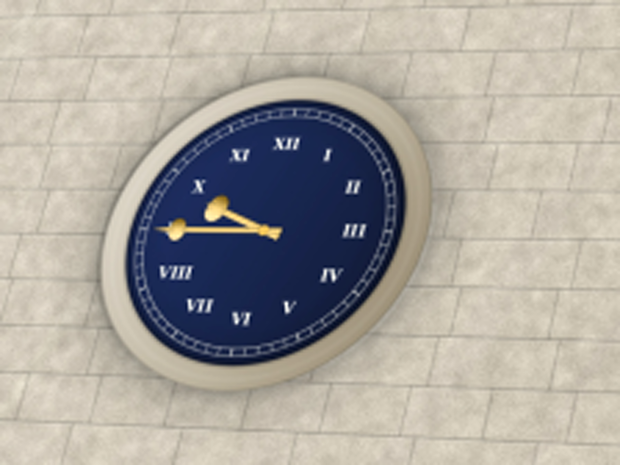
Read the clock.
9:45
